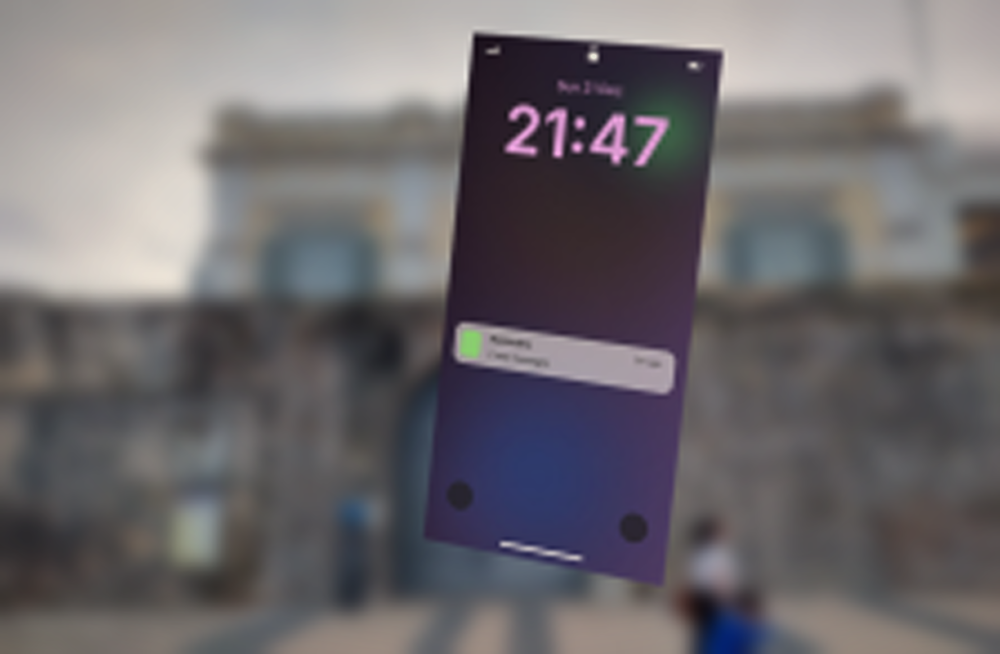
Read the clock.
21:47
